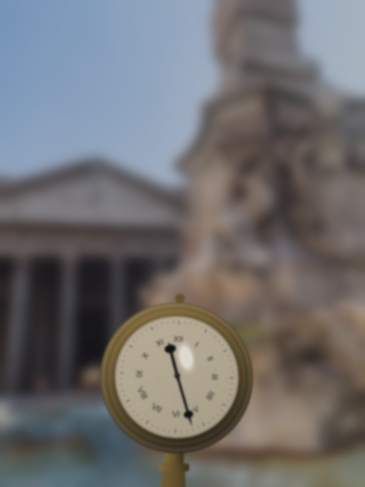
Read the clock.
11:27
